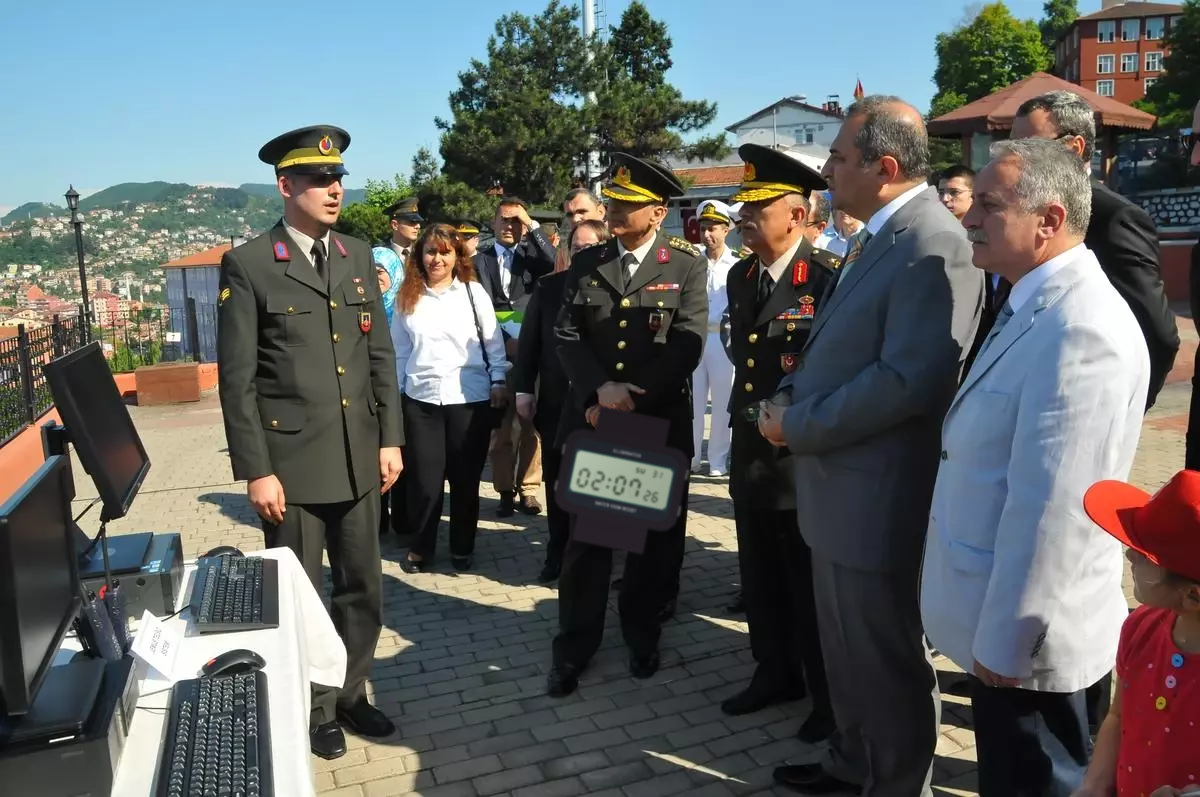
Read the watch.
2:07:26
